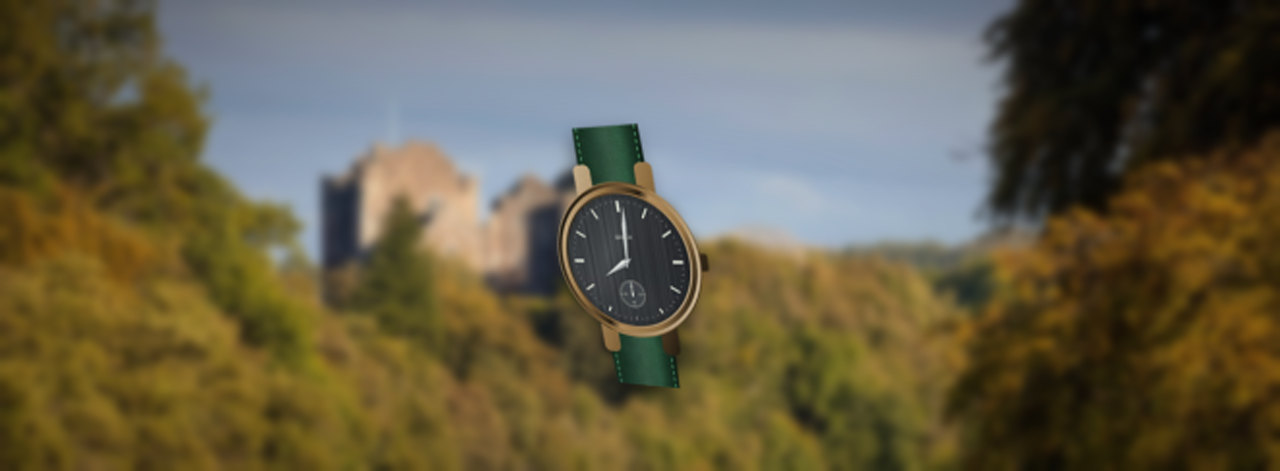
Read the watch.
8:01
